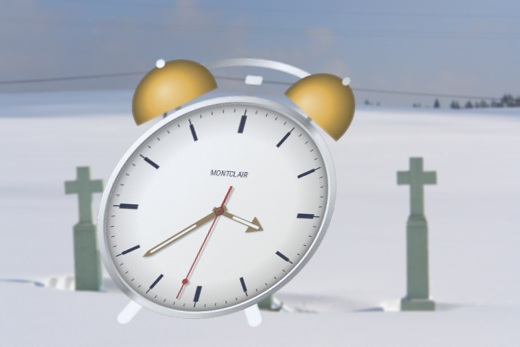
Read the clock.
3:38:32
